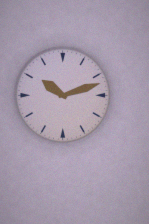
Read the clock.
10:12
